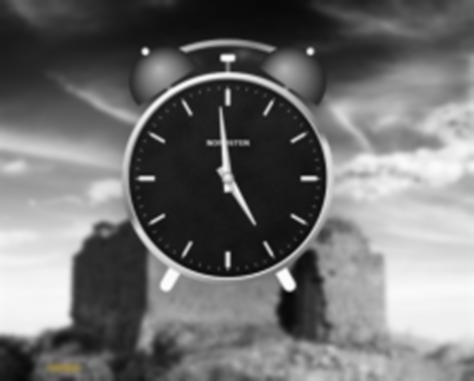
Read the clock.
4:59
